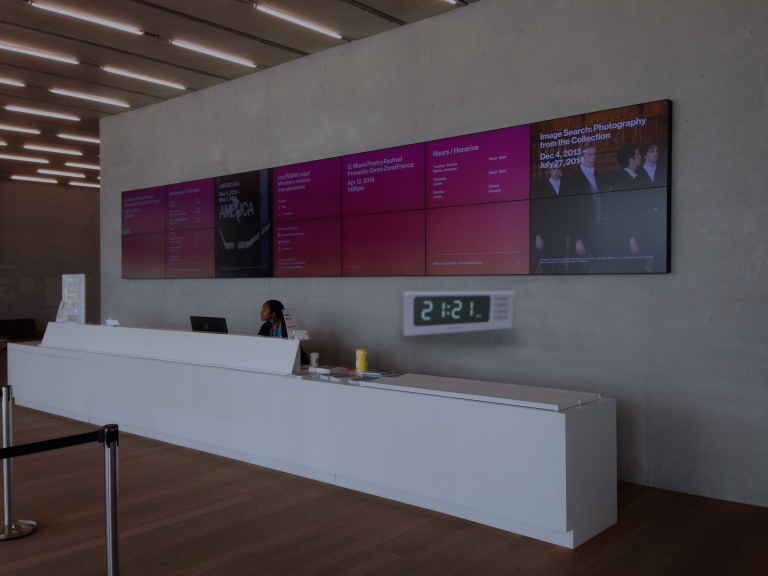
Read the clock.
21:21
